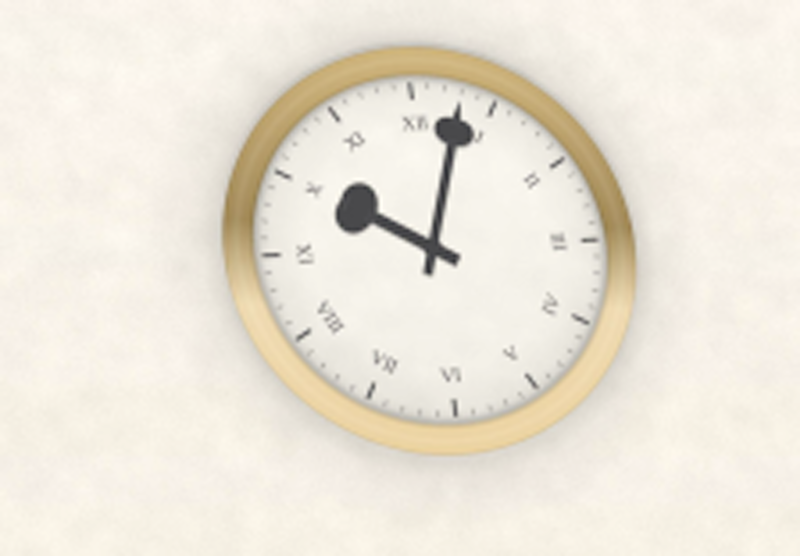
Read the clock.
10:03
